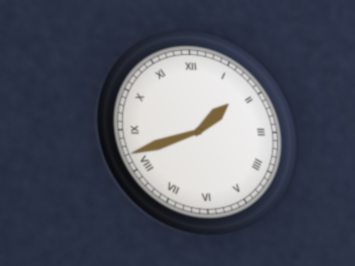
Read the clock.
1:42
